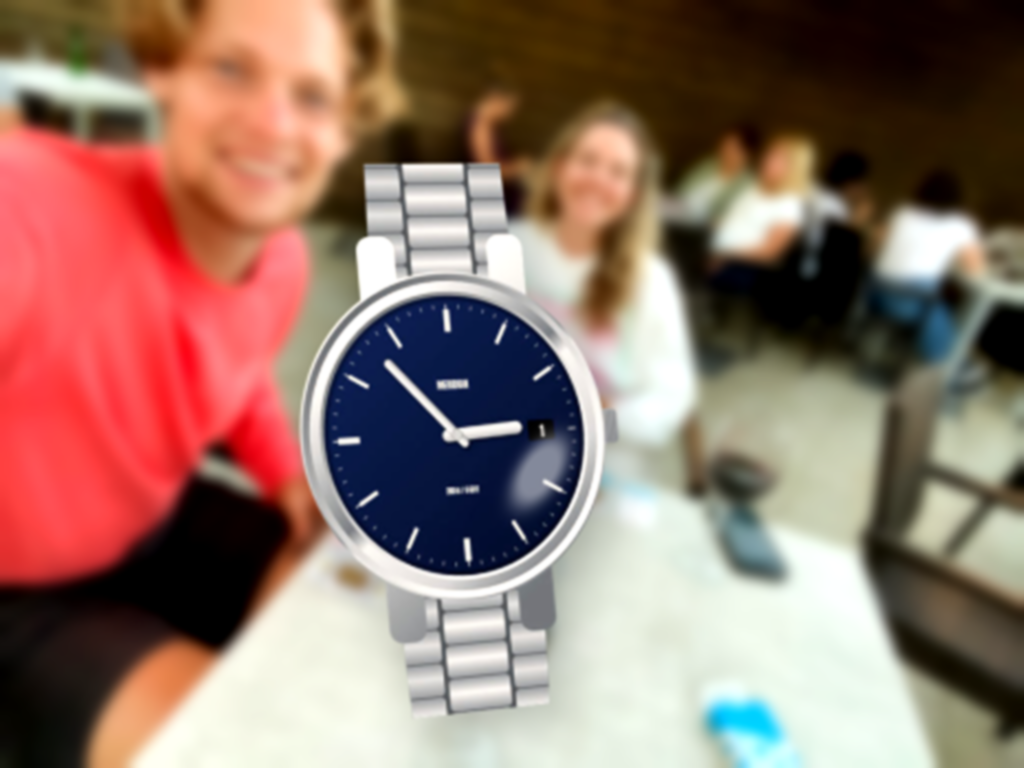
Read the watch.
2:53
